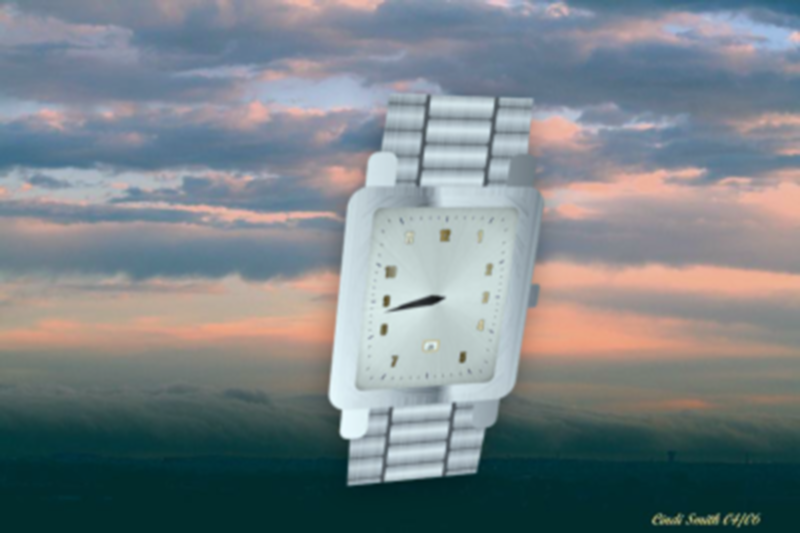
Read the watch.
8:43
